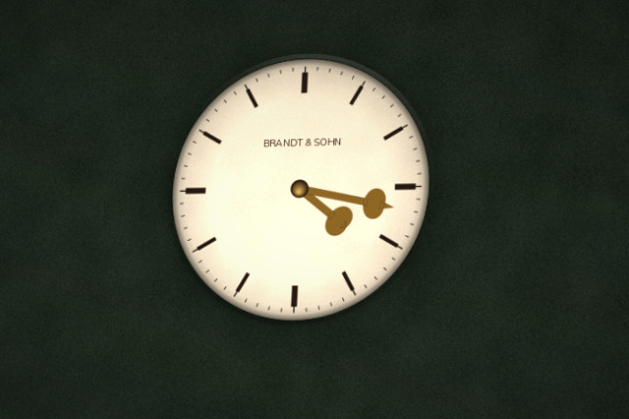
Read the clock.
4:17
